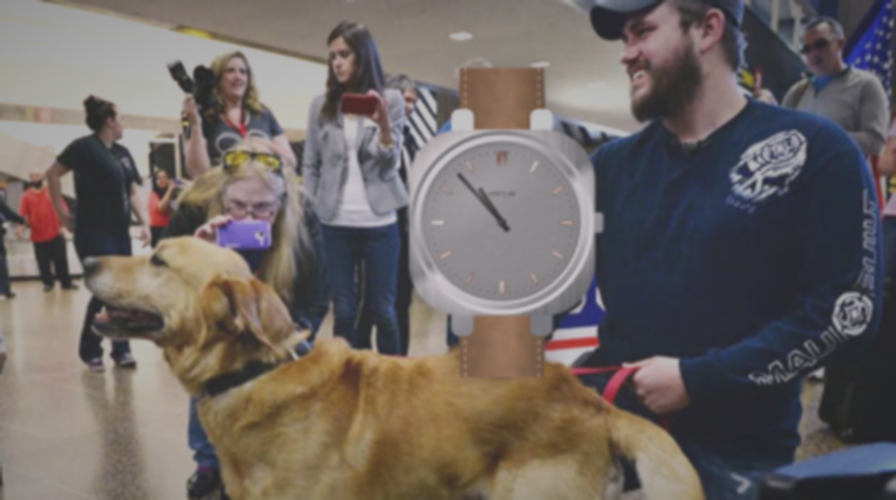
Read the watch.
10:53
